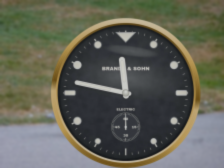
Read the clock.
11:47
